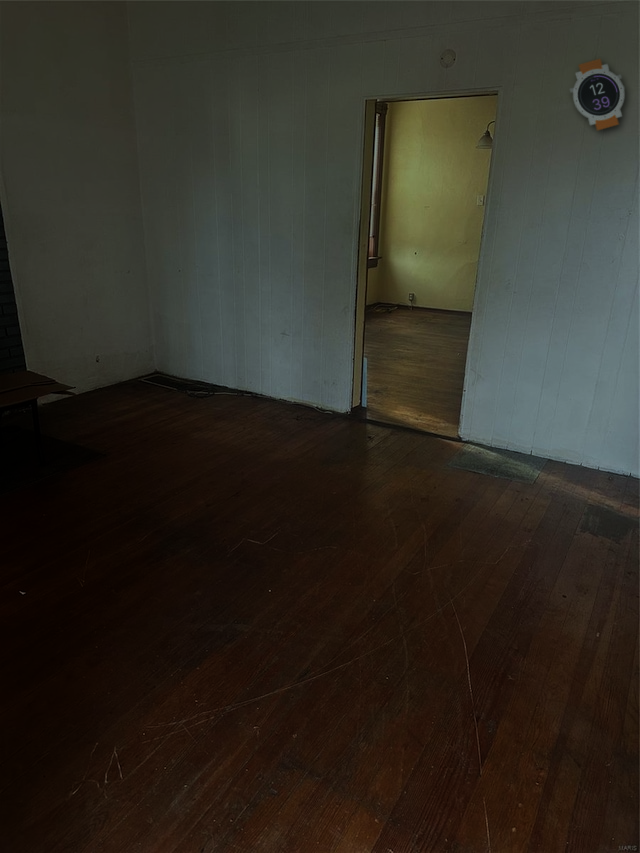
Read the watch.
12:39
